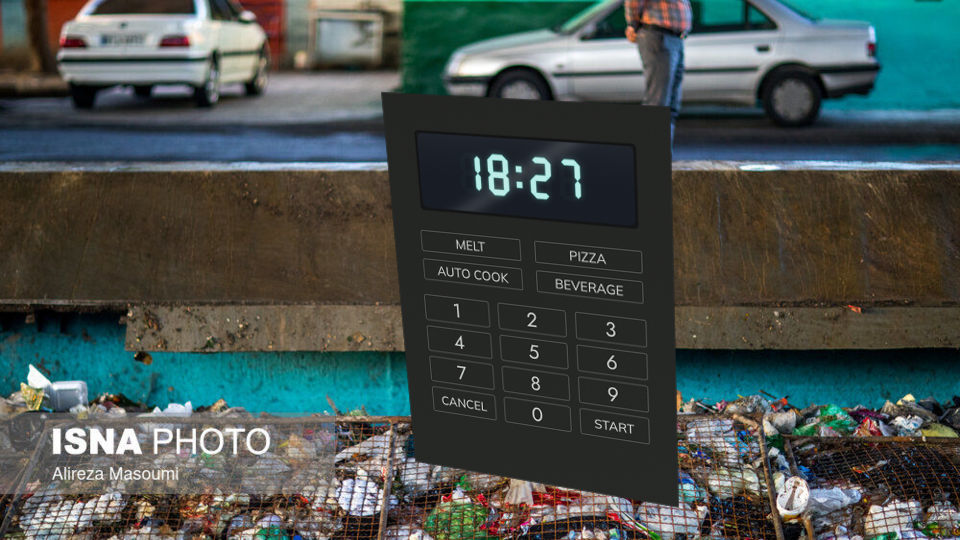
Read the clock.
18:27
